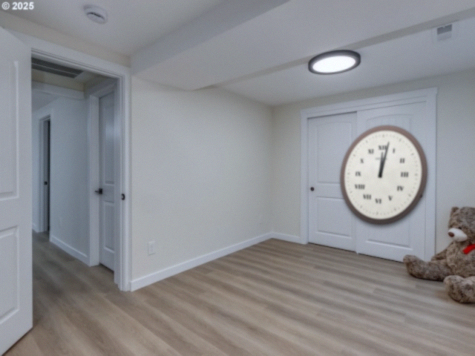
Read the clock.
12:02
